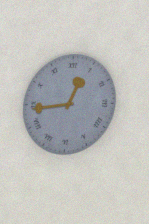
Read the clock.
12:44
